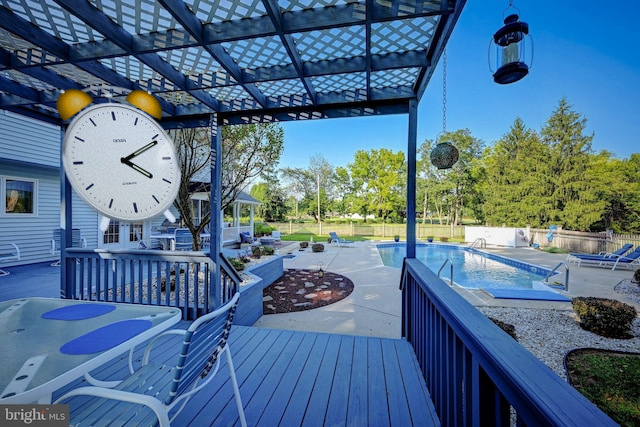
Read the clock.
4:11
